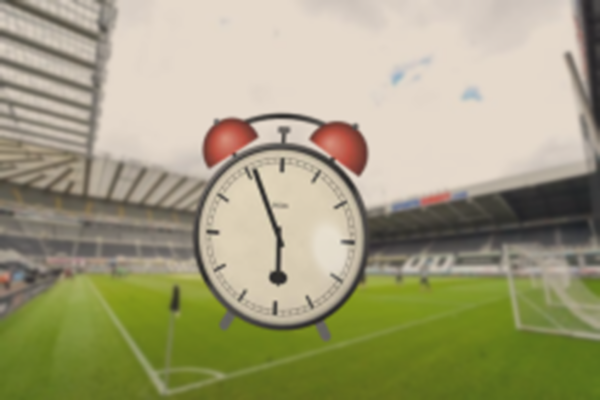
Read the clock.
5:56
